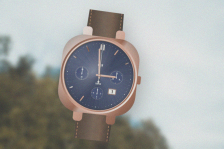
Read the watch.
2:59
